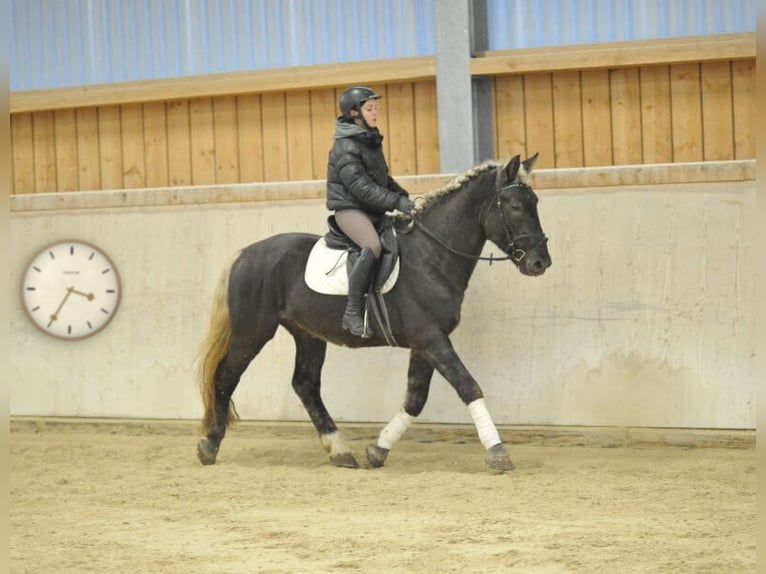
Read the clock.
3:35
